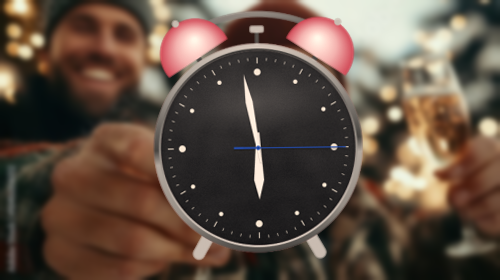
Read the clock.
5:58:15
